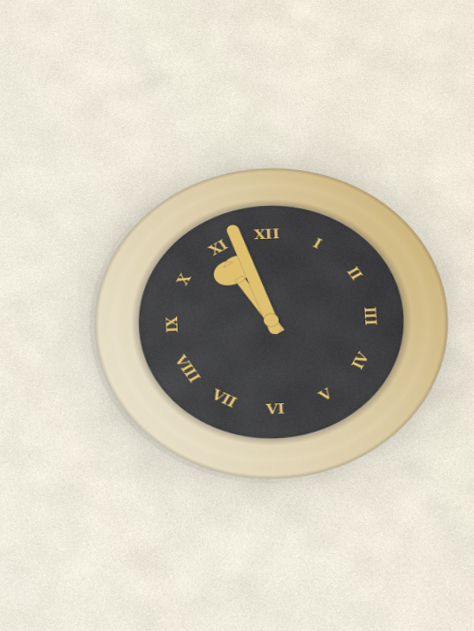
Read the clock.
10:57
